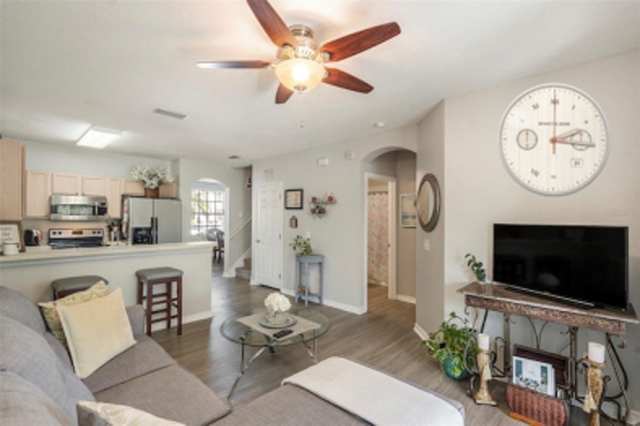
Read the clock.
2:16
